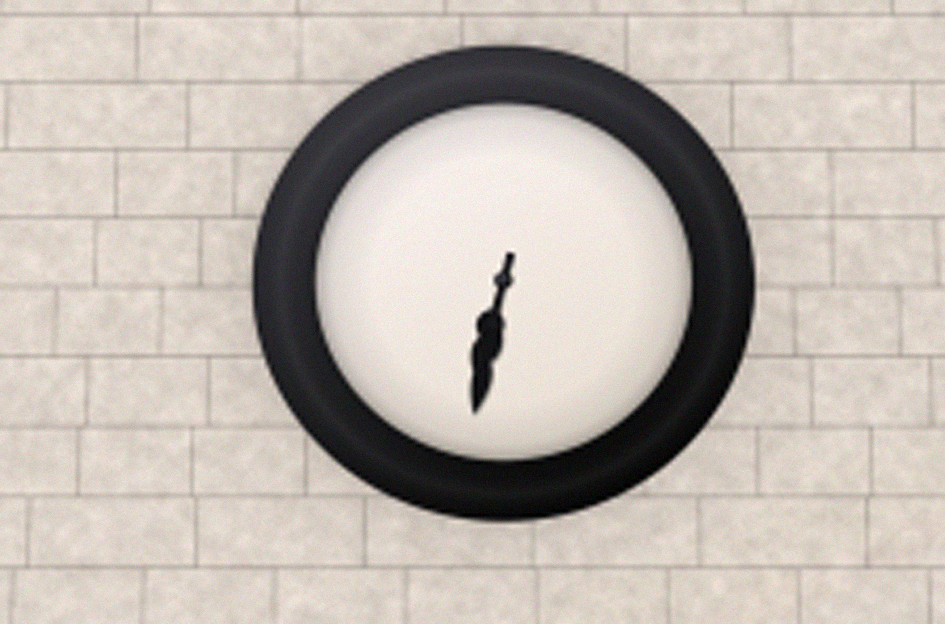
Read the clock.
6:32
